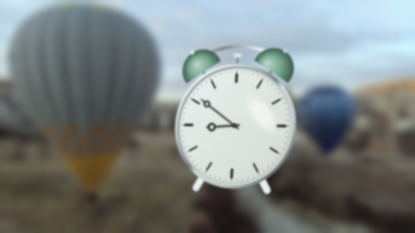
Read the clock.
8:51
